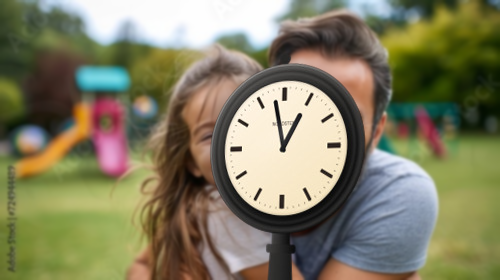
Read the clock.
12:58
